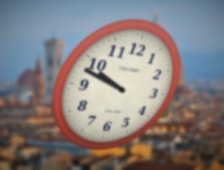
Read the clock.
9:48
